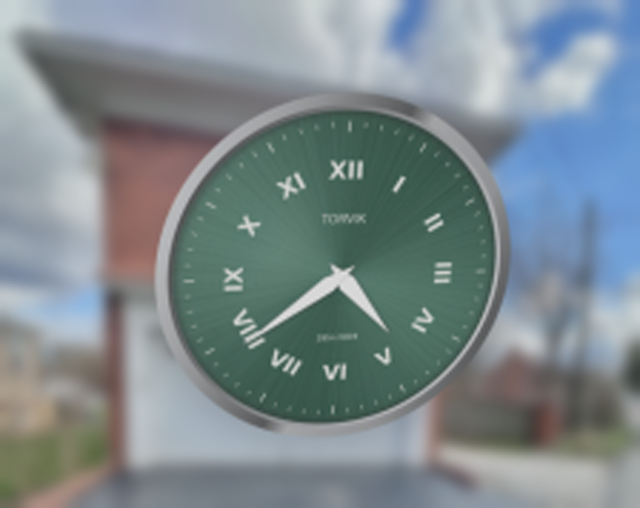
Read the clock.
4:39
